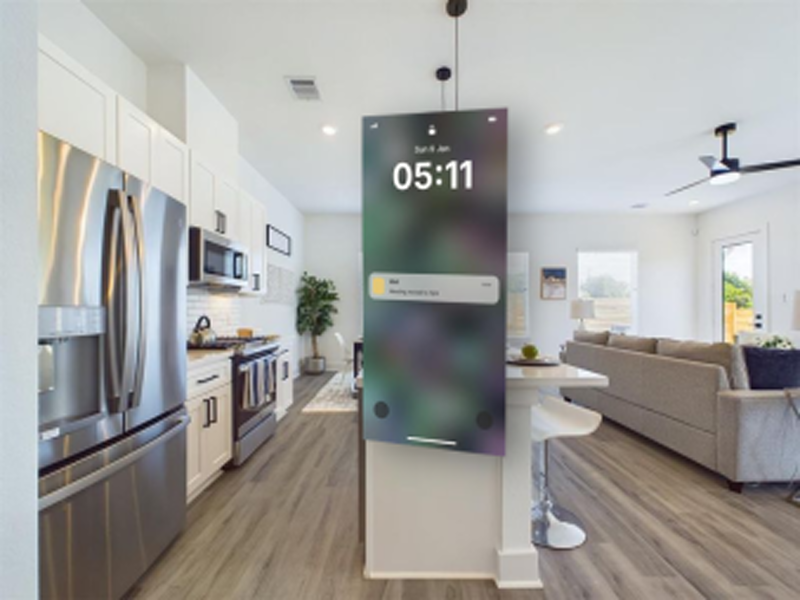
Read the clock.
5:11
